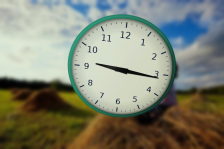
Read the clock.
9:16
